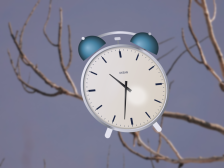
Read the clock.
10:32
